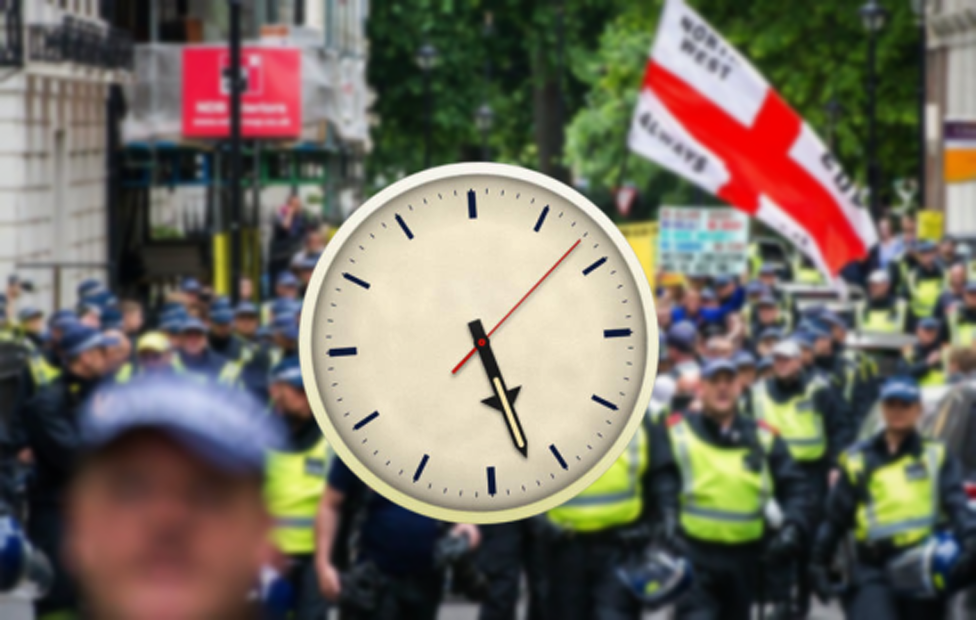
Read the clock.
5:27:08
